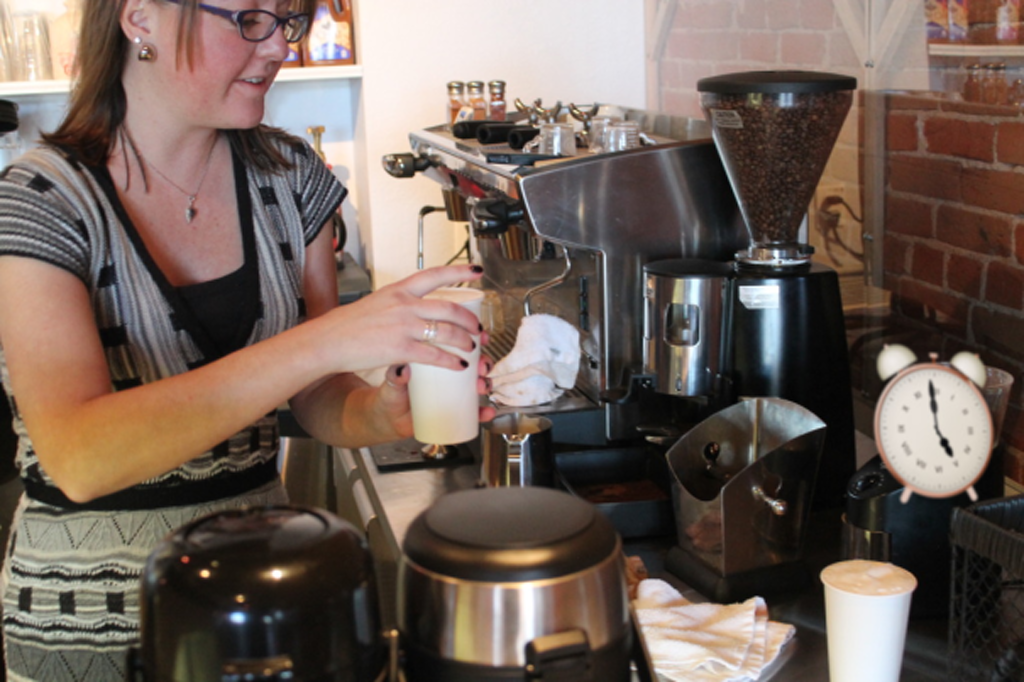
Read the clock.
4:59
